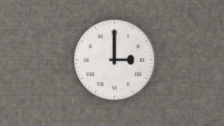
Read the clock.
3:00
